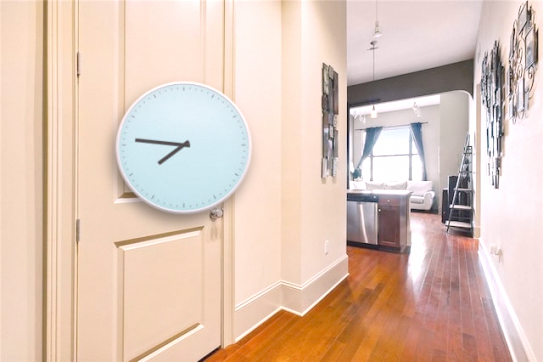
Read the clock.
7:46
